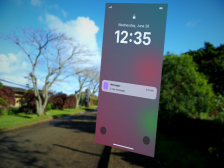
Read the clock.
12:35
